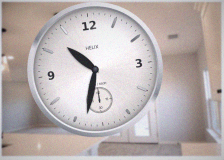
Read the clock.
10:33
